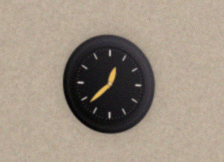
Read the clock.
12:38
